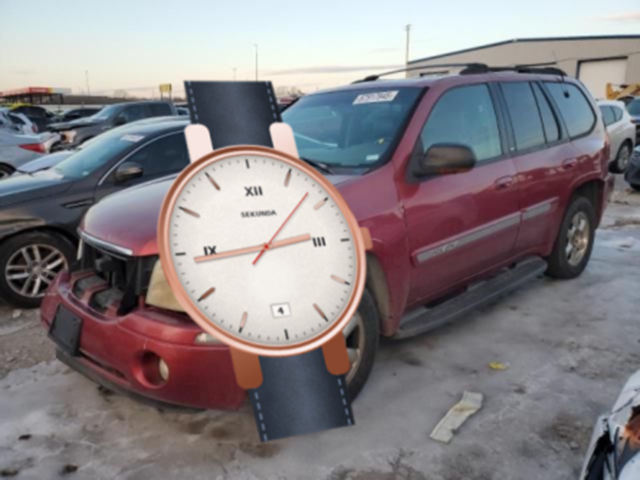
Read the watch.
2:44:08
